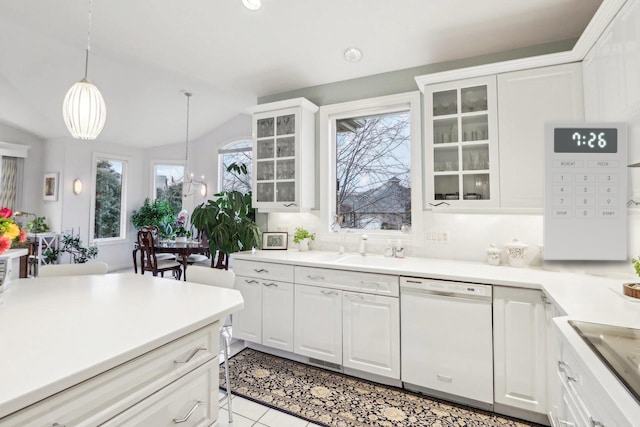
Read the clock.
7:26
